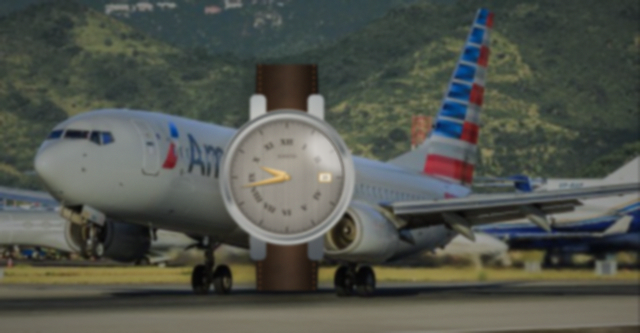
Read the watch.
9:43
